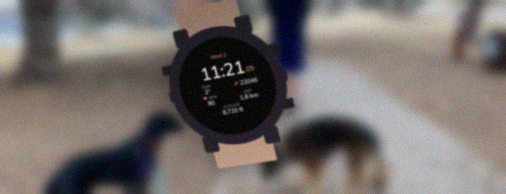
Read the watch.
11:21
